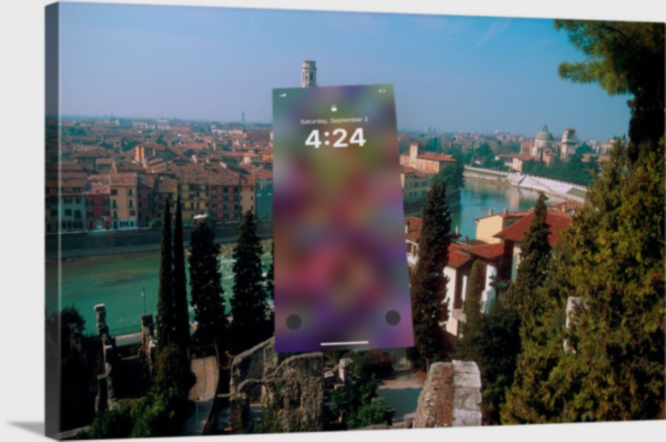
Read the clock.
4:24
